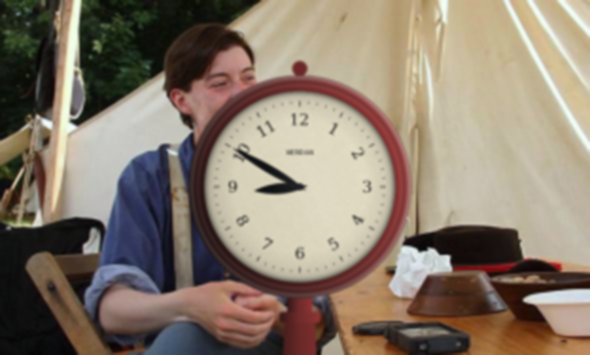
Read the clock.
8:50
